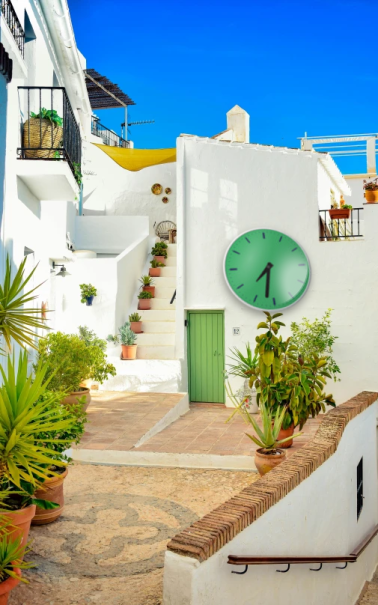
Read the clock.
7:32
